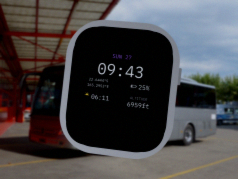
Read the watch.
9:43
